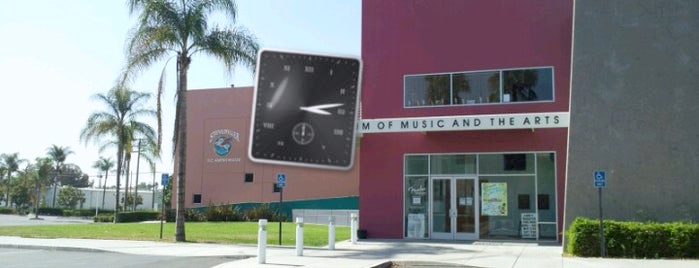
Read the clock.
3:13
